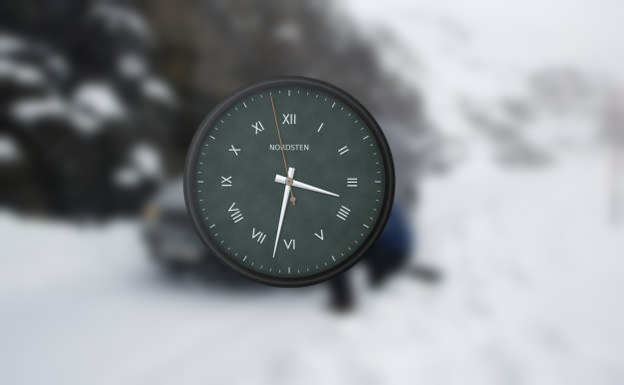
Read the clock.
3:31:58
